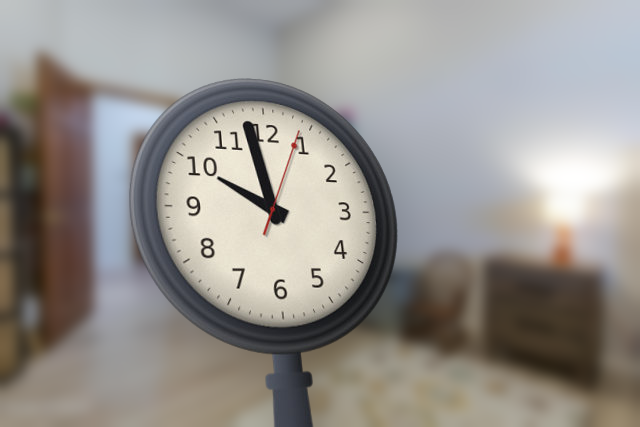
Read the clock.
9:58:04
